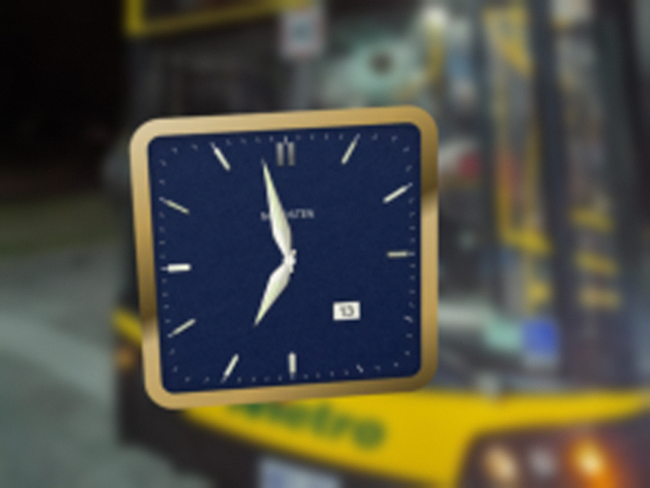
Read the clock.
6:58
